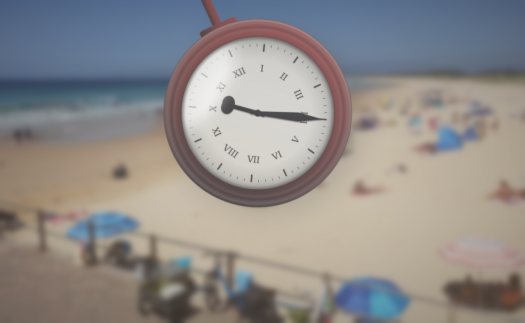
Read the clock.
10:20
